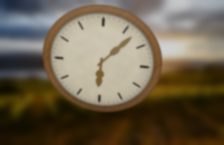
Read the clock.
6:07
